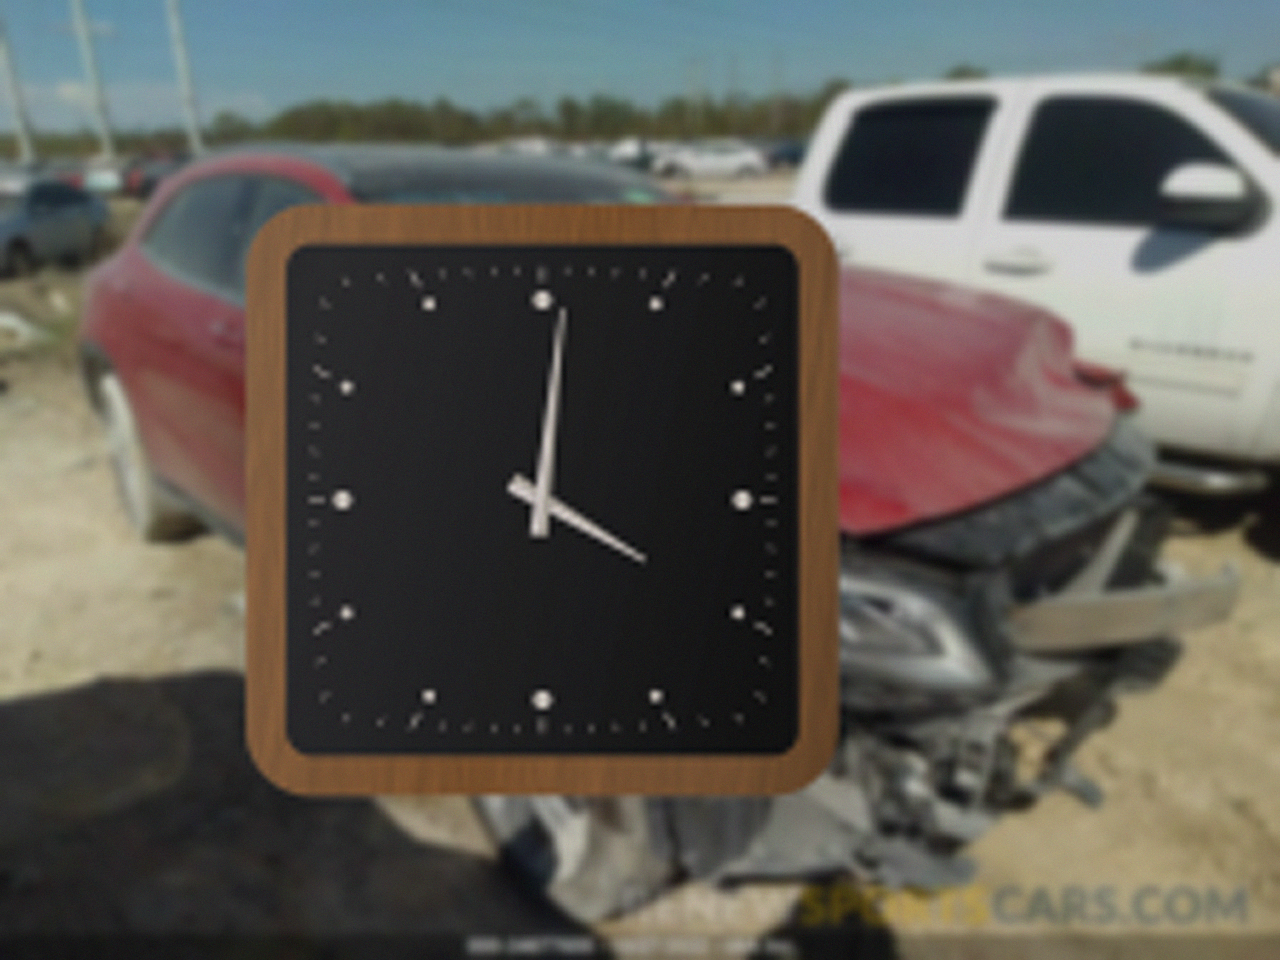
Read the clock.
4:01
